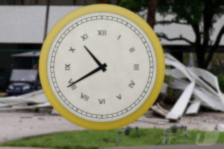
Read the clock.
10:40
